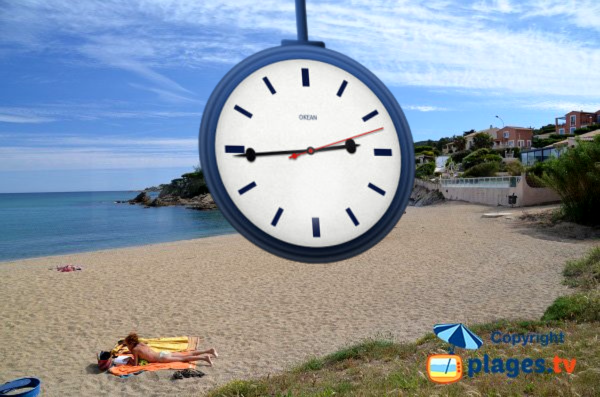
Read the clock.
2:44:12
